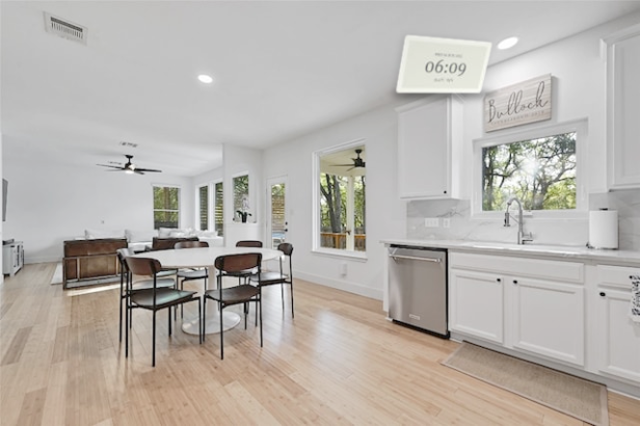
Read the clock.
6:09
